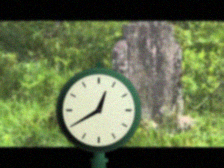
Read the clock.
12:40
